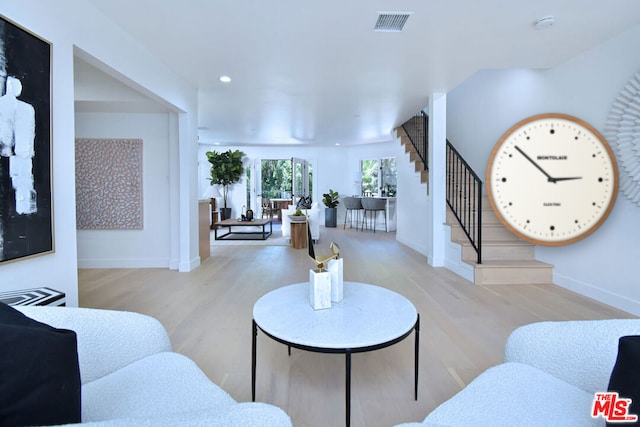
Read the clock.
2:52
